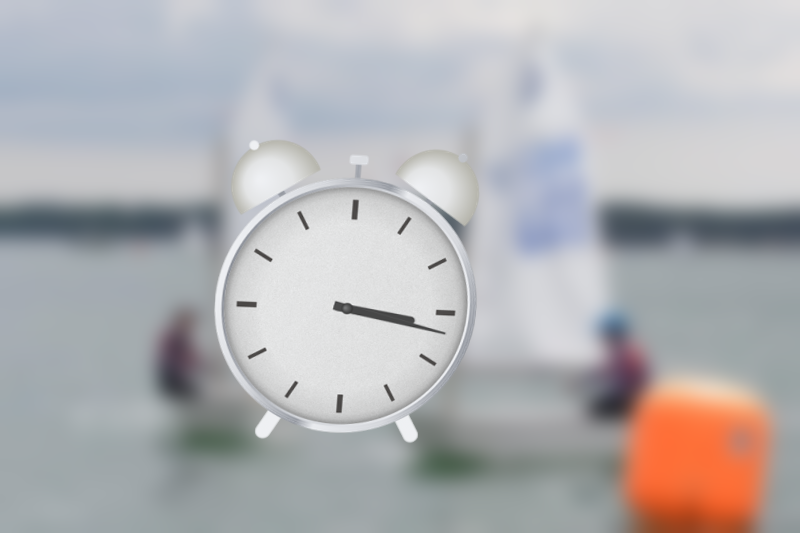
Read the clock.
3:17
